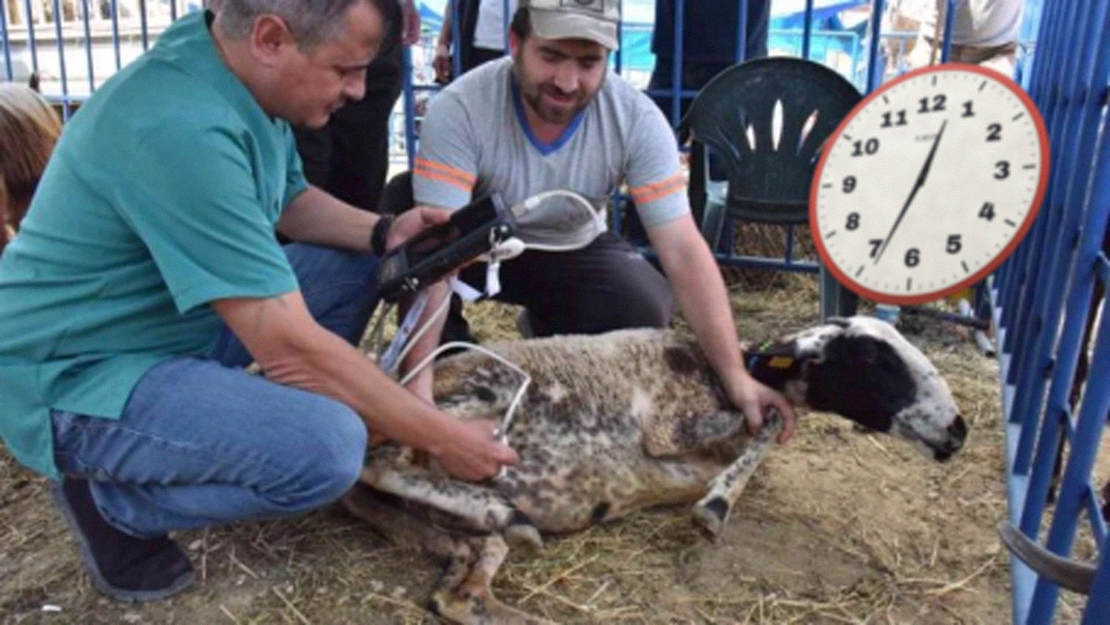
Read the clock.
12:34
